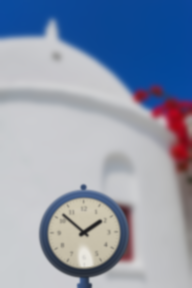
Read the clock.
1:52
